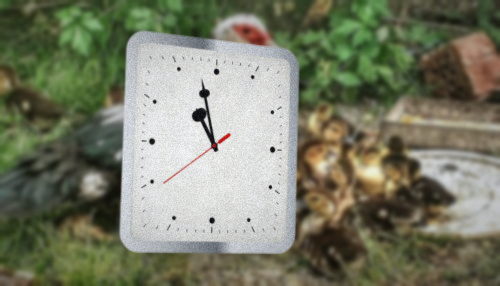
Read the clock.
10:57:39
